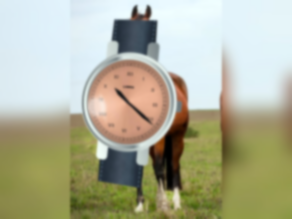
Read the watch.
10:21
